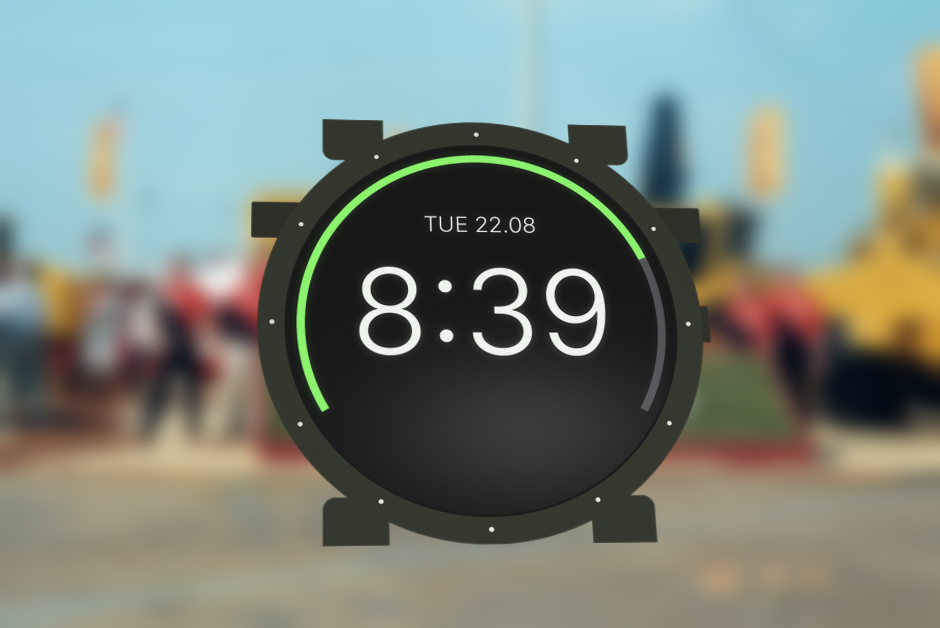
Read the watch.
8:39
